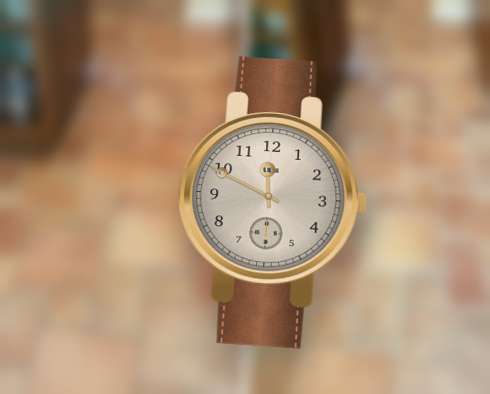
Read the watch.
11:49
